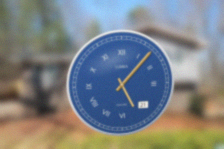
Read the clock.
5:07
